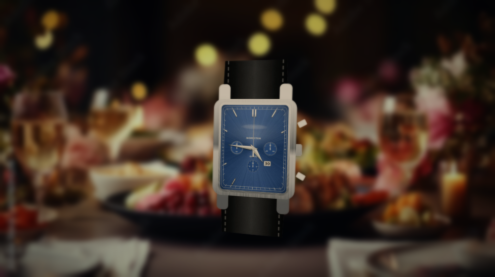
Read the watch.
4:46
